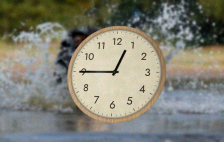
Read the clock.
12:45
